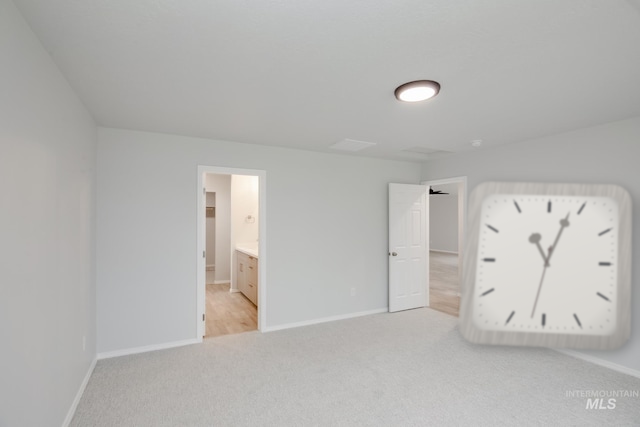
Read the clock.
11:03:32
